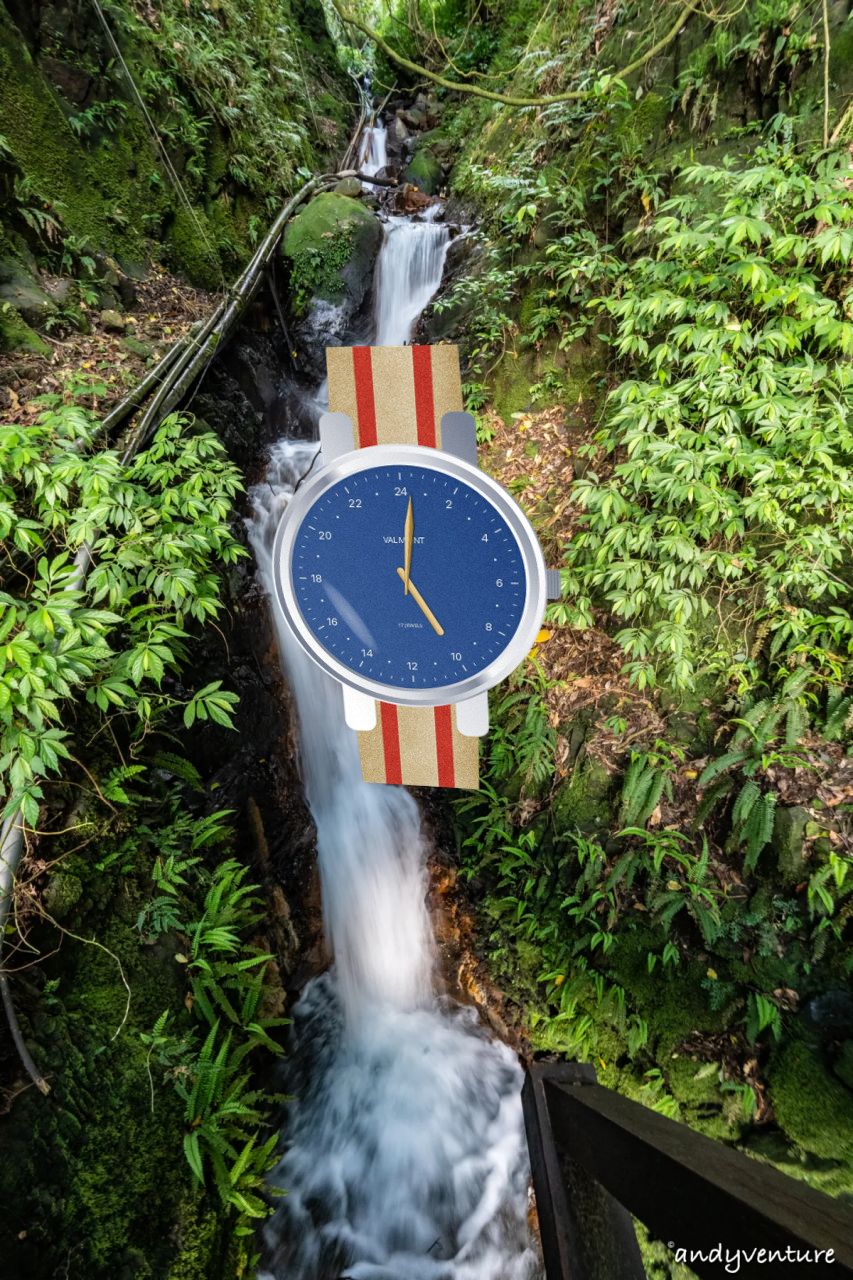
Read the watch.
10:01
